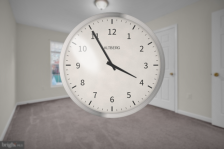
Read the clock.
3:55
